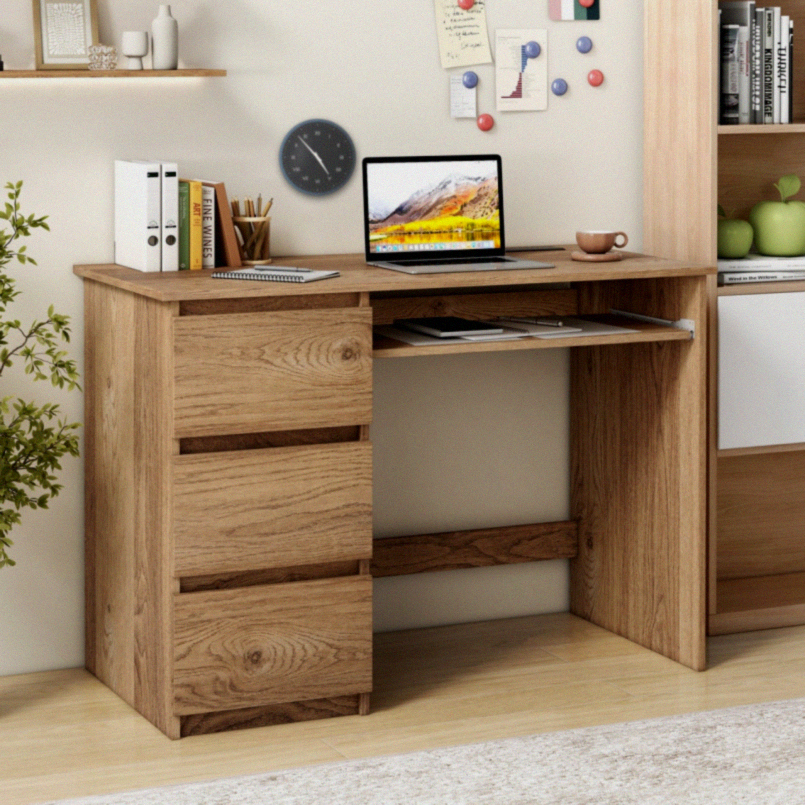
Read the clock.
4:53
